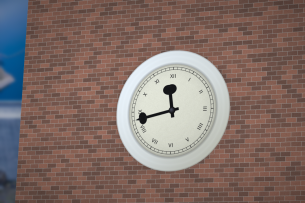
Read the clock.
11:43
